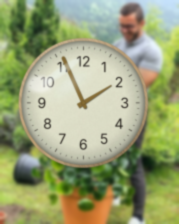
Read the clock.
1:56
